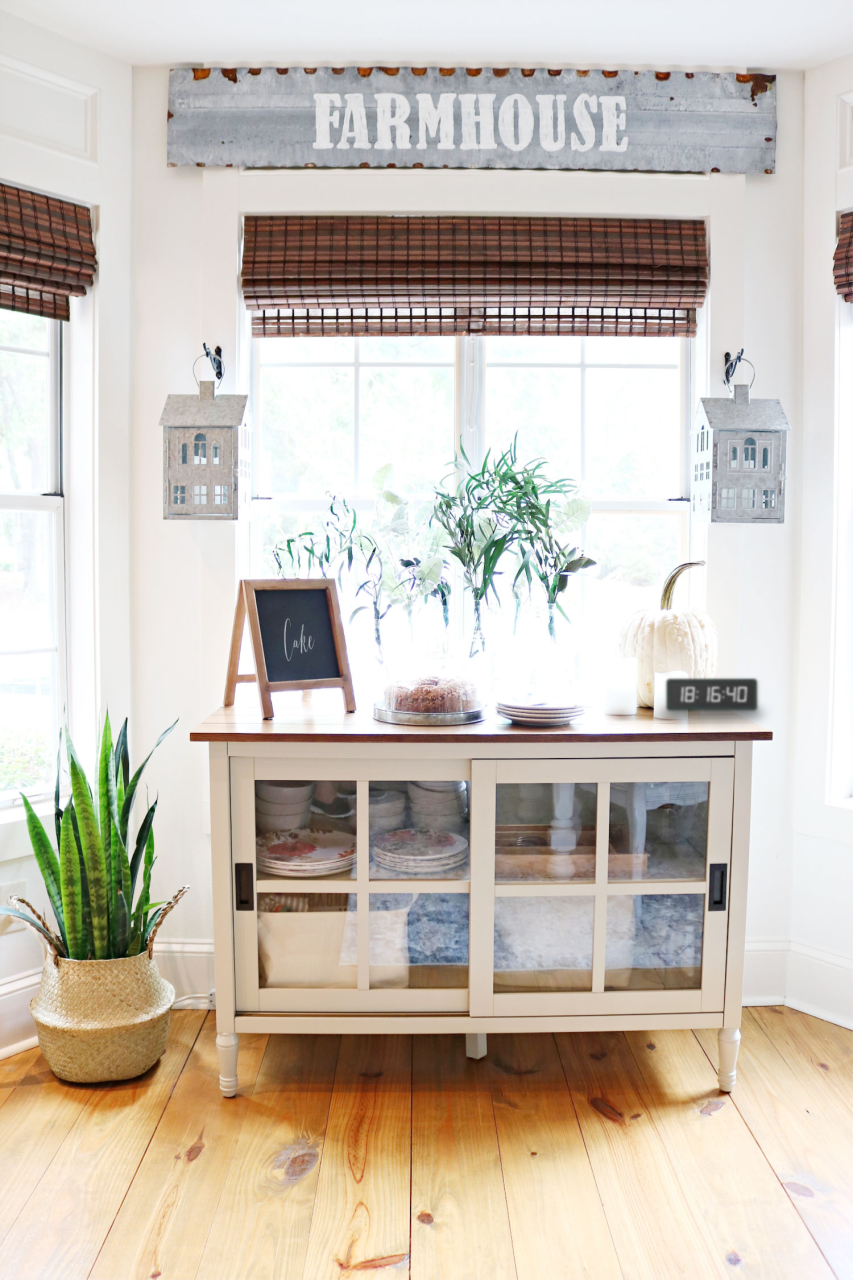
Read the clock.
18:16:40
